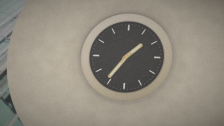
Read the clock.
1:36
